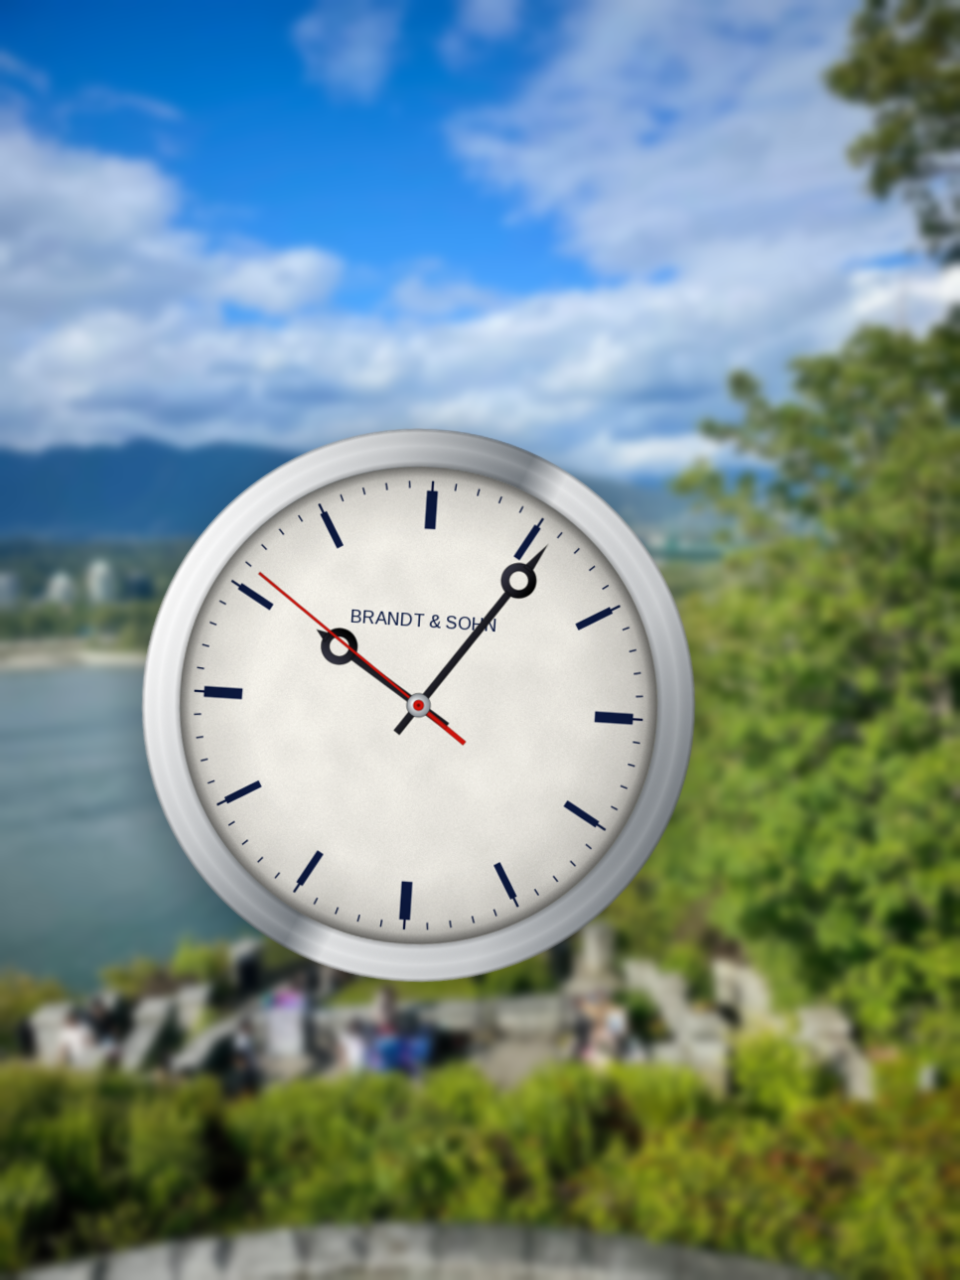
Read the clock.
10:05:51
